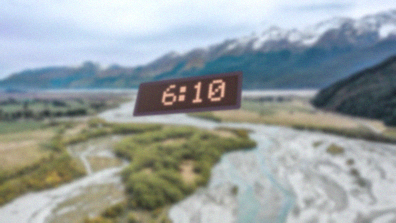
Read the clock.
6:10
